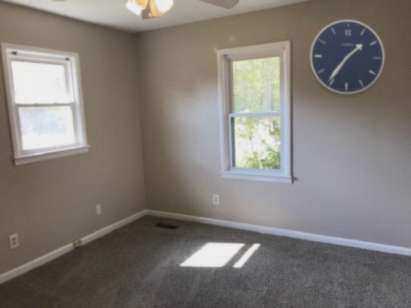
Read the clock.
1:36
